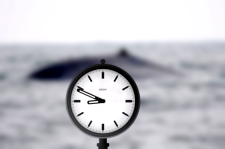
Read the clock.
8:49
